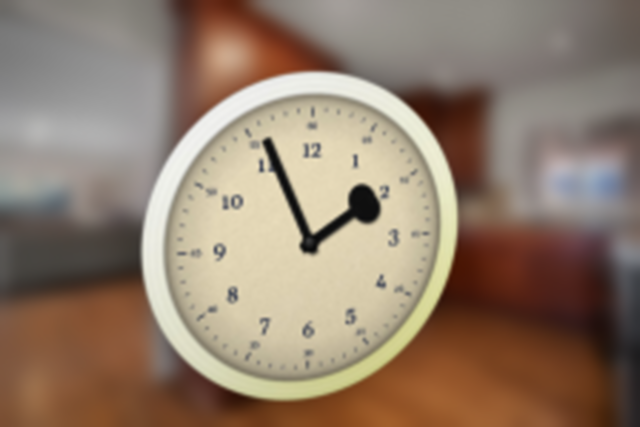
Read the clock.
1:56
